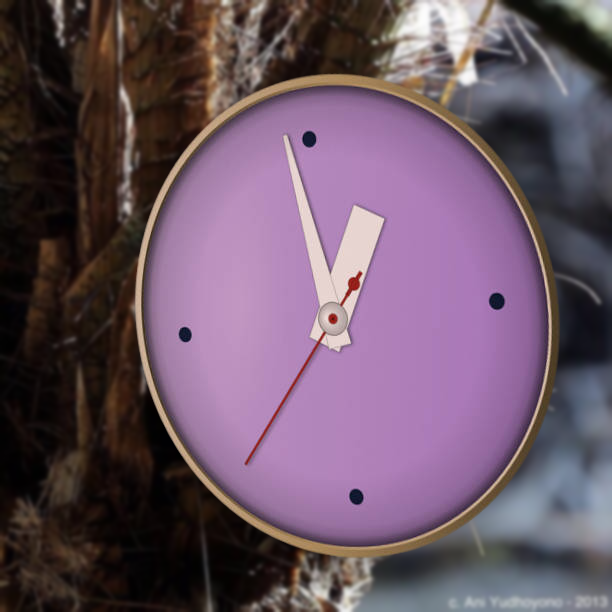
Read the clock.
12:58:37
